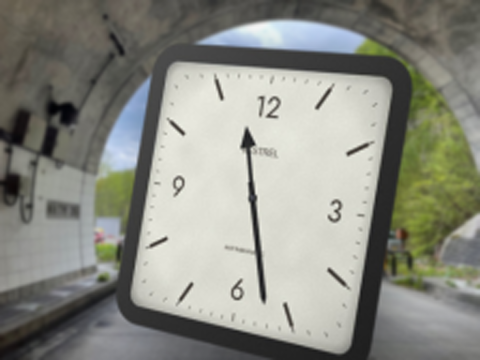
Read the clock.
11:27
